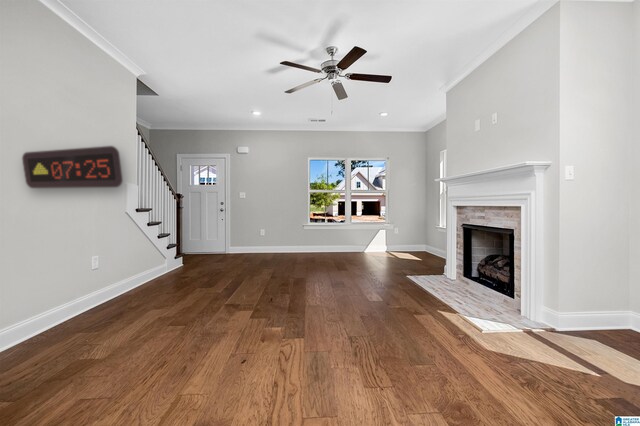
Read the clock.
7:25
